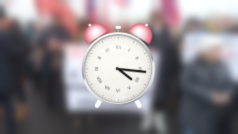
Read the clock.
4:16
